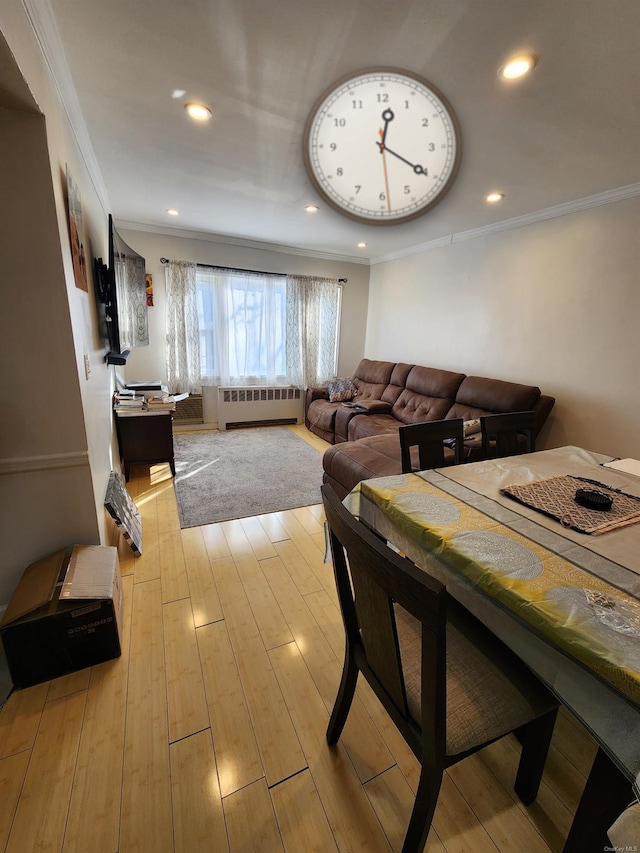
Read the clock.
12:20:29
